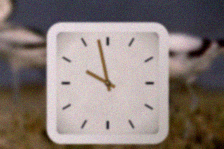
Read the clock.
9:58
